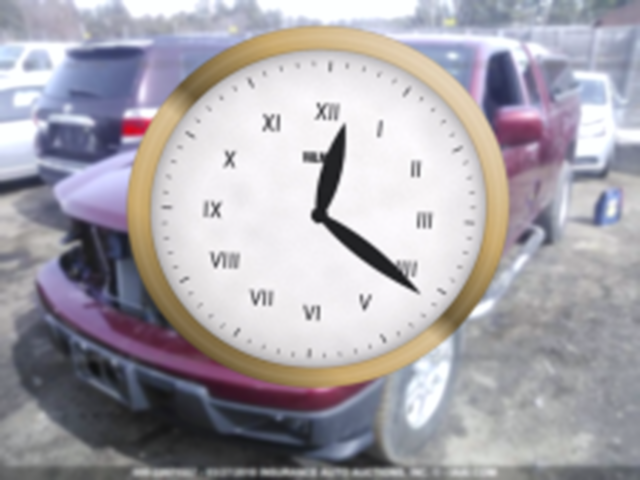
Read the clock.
12:21
